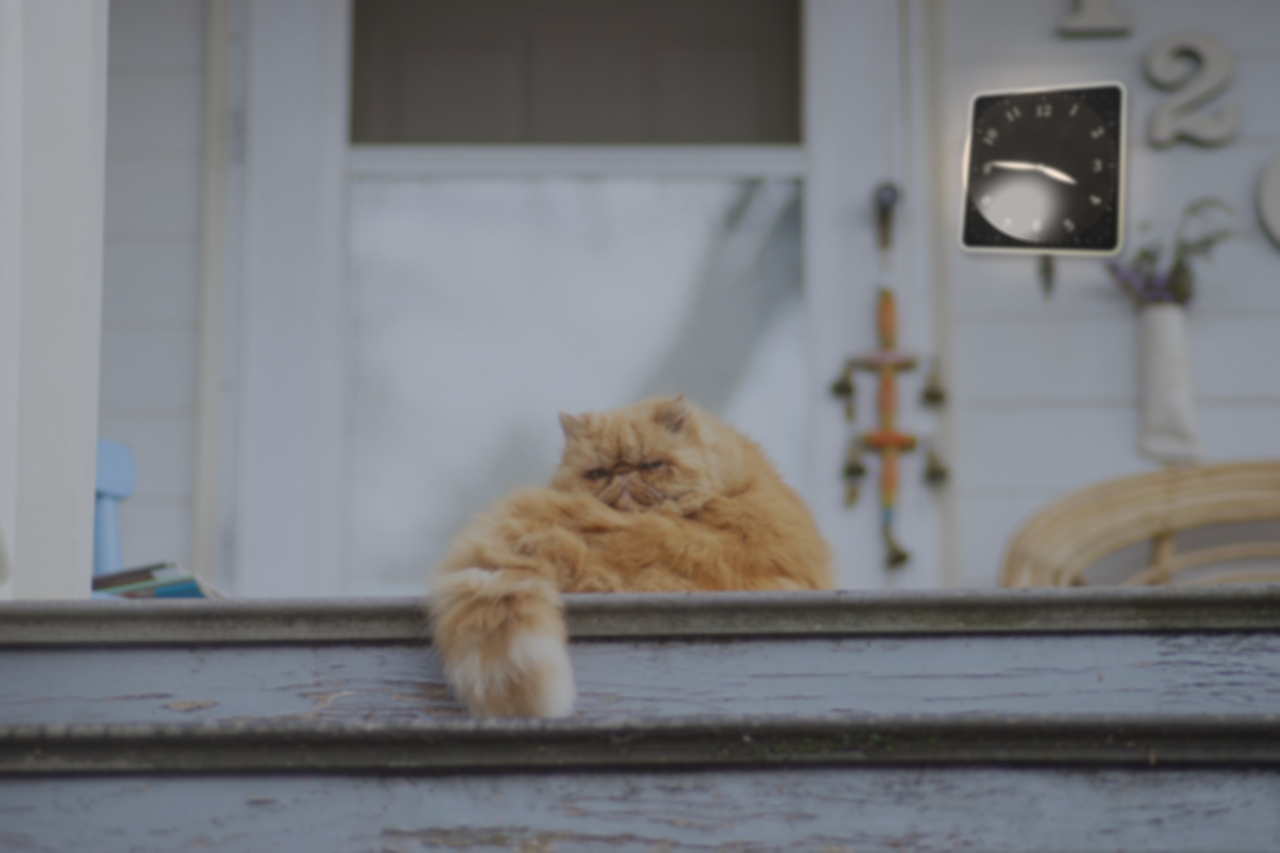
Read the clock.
3:46
